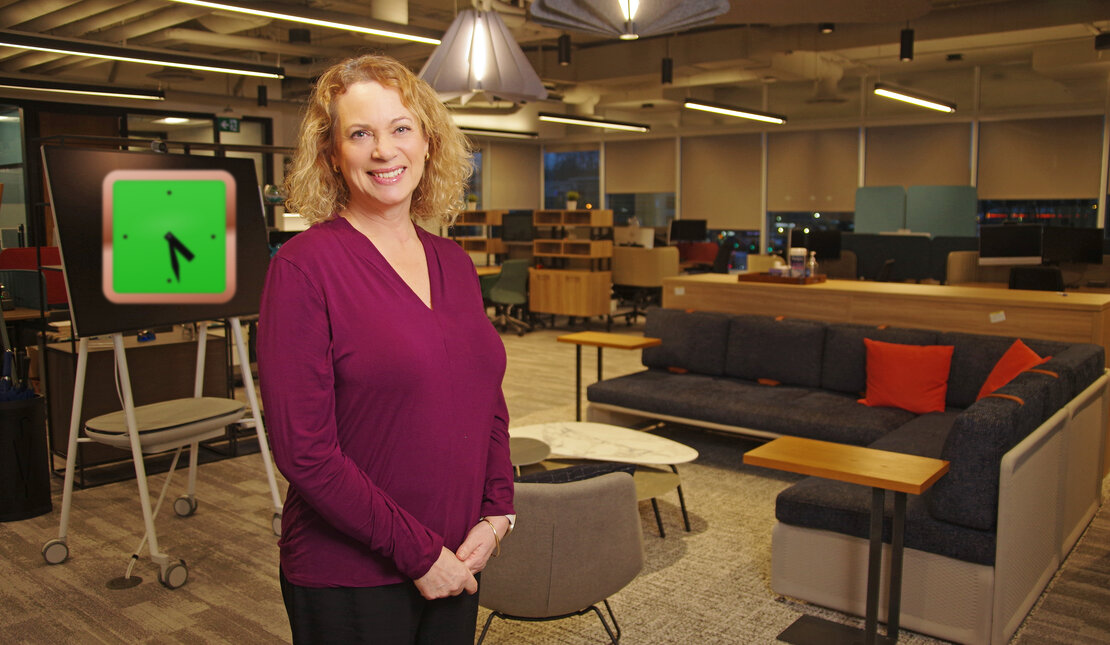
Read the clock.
4:28
